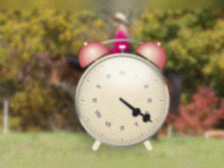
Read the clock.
4:21
